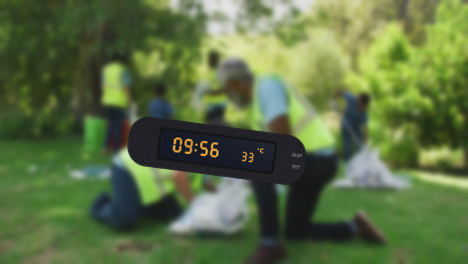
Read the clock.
9:56
